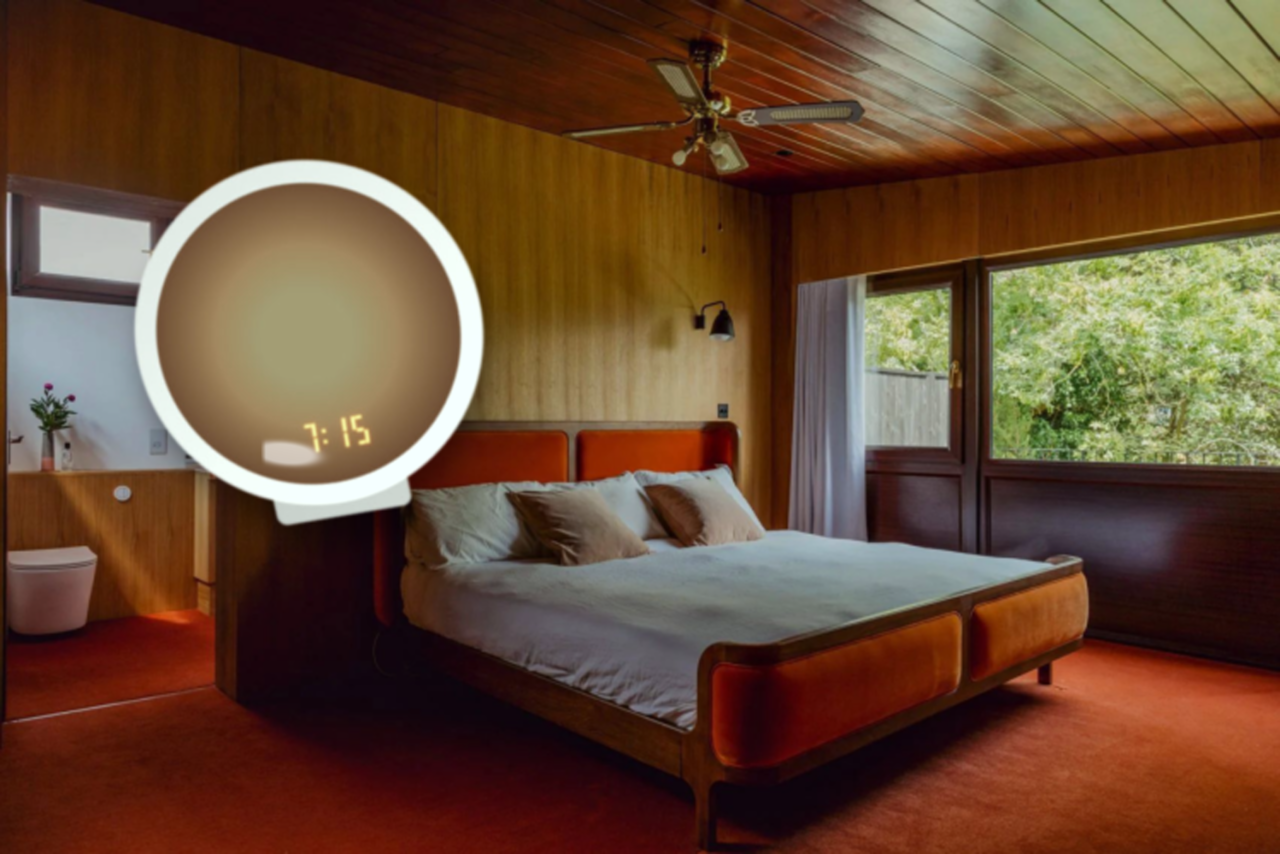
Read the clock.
7:15
